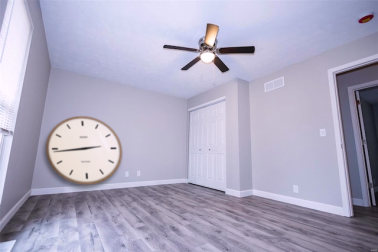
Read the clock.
2:44
